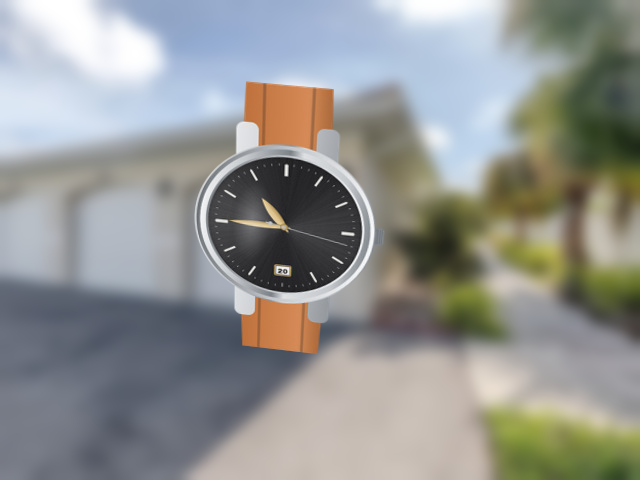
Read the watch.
10:45:17
